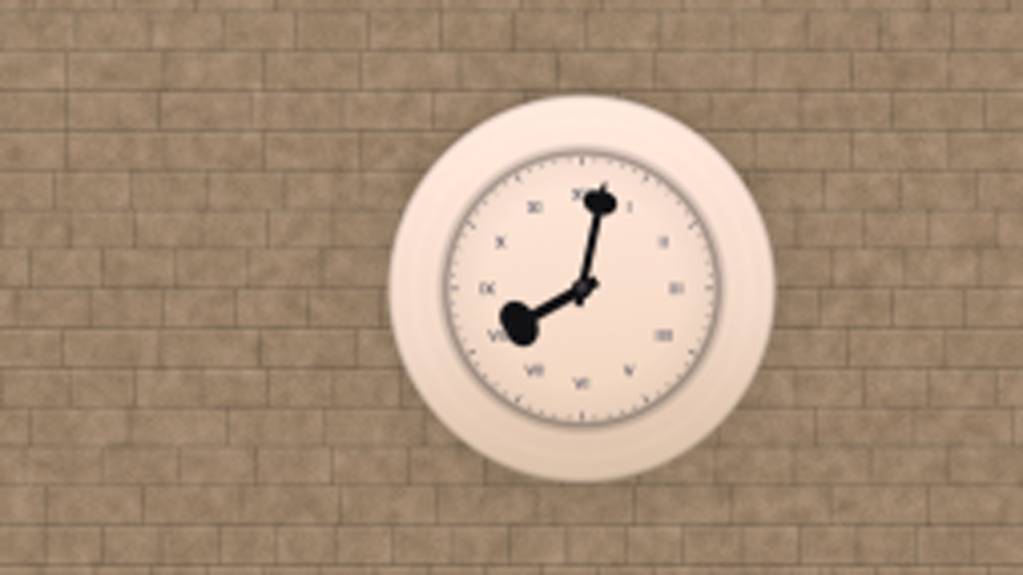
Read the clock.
8:02
